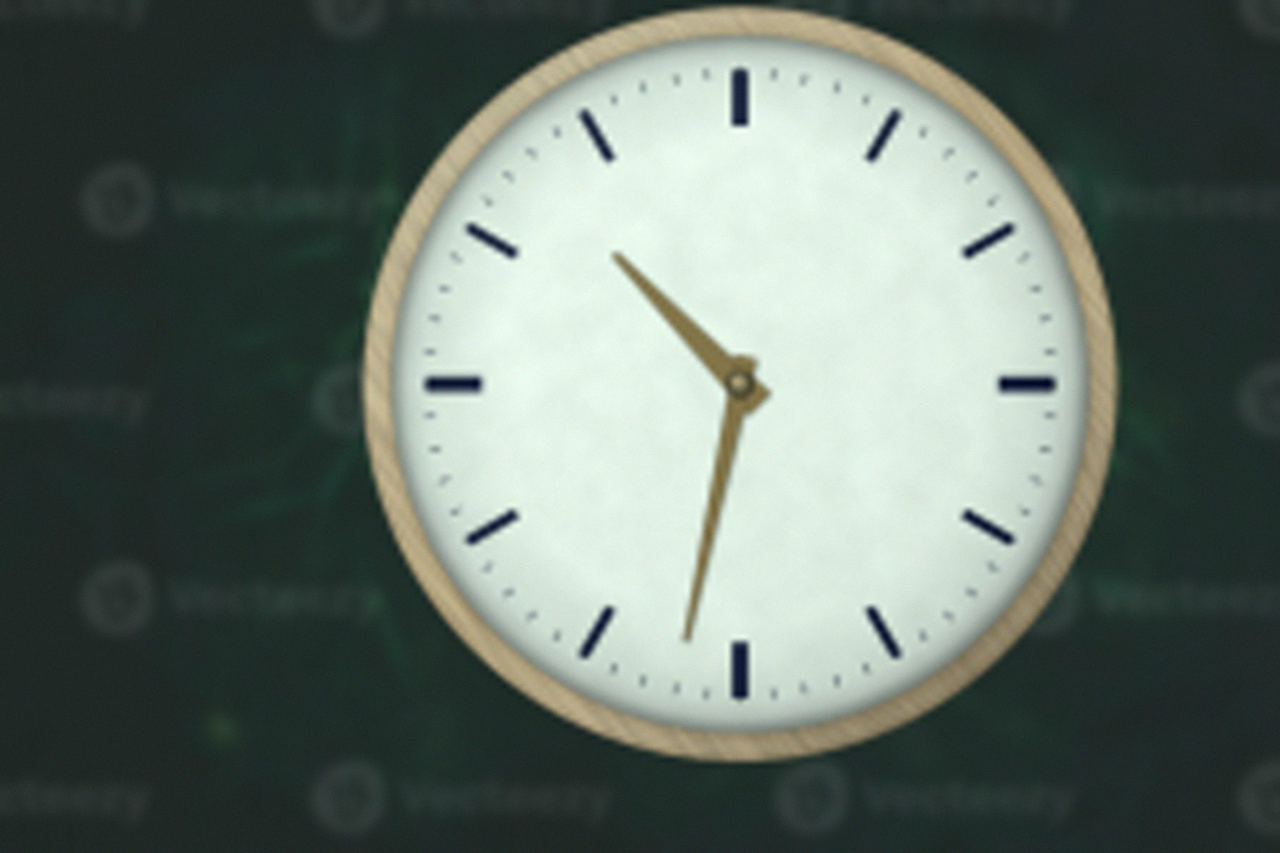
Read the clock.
10:32
